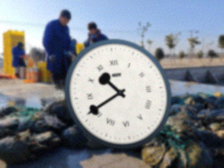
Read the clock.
10:41
